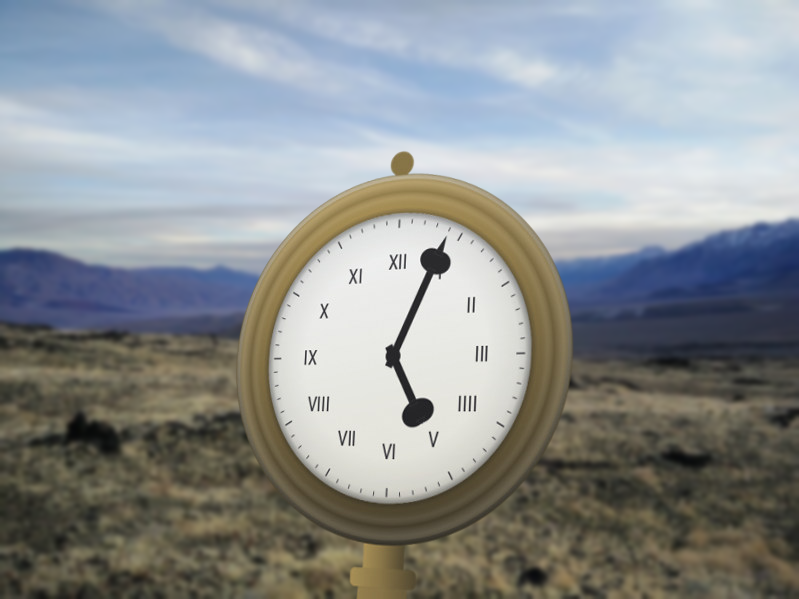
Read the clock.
5:04
